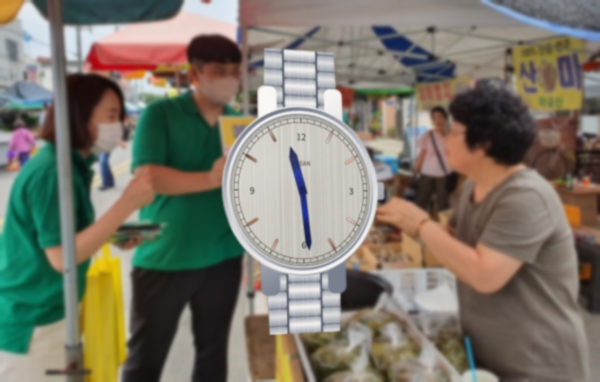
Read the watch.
11:29
